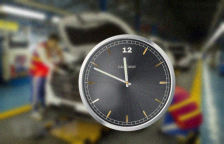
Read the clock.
11:49
